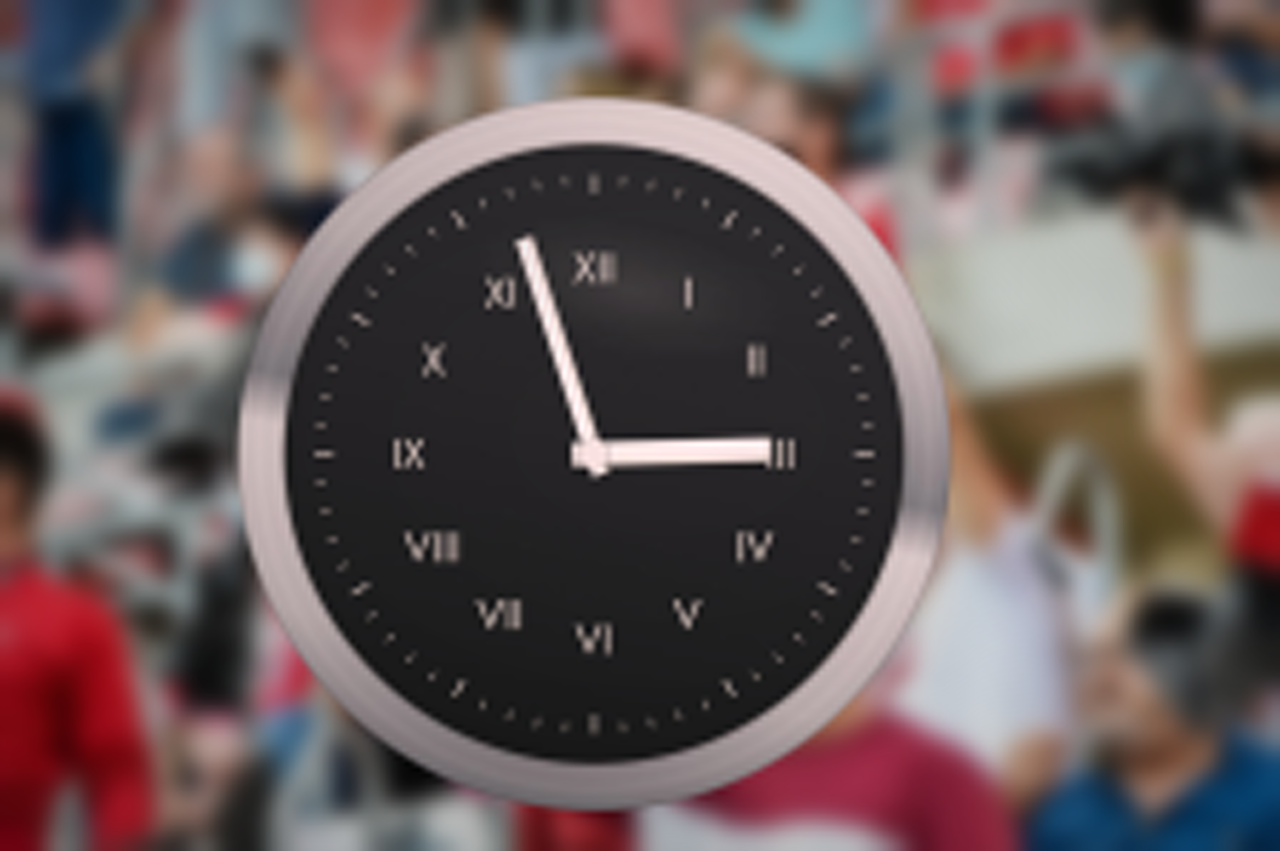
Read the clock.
2:57
